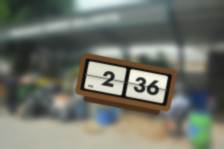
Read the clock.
2:36
